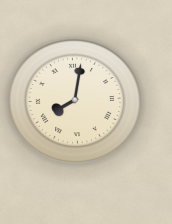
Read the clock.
8:02
